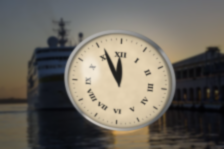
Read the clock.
11:56
